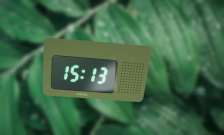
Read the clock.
15:13
